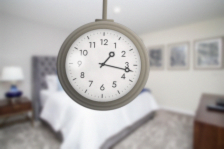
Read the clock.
1:17
